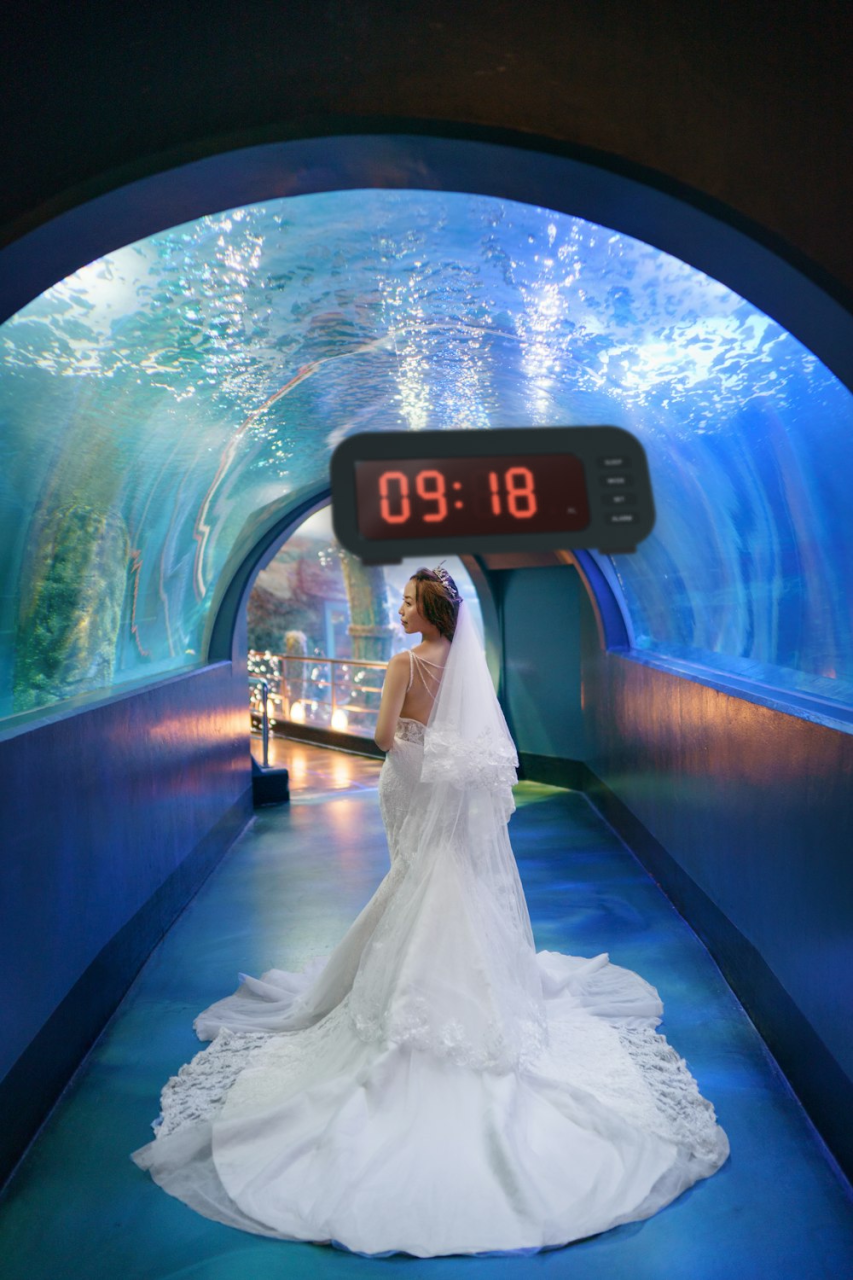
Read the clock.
9:18
